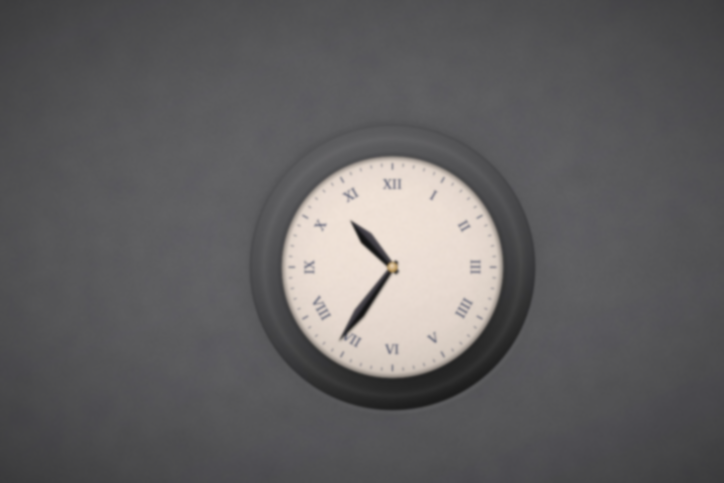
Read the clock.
10:36
